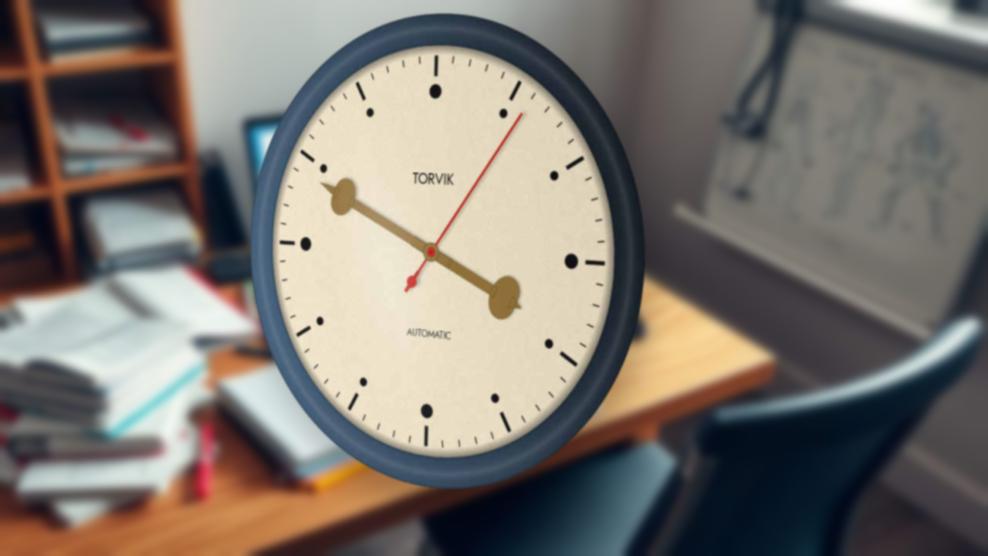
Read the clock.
3:49:06
